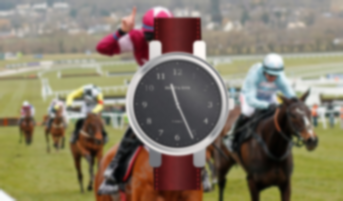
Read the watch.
11:26
